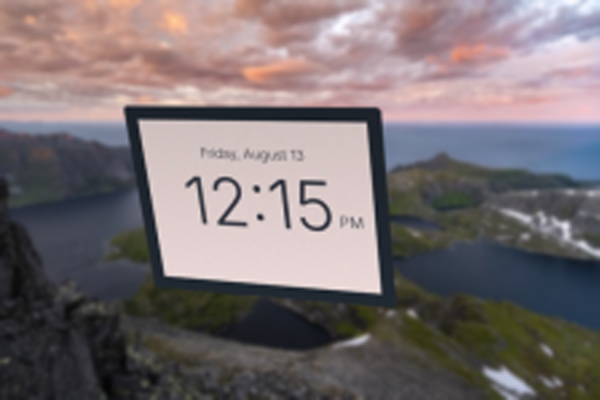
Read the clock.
12:15
